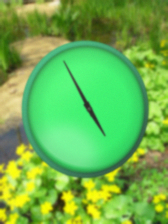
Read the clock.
4:55
